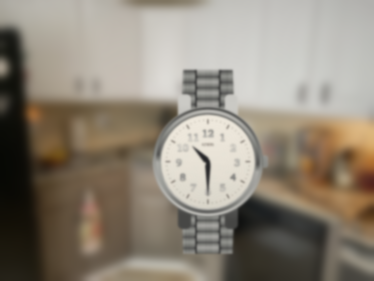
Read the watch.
10:30
